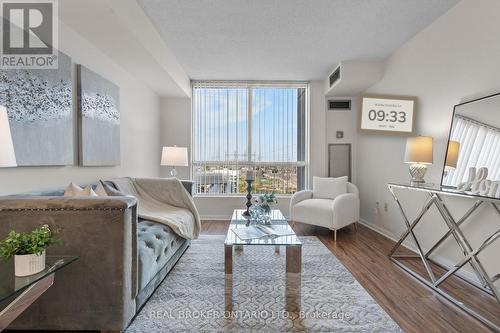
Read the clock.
9:33
